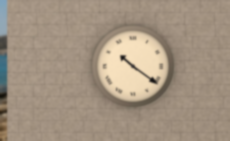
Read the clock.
10:21
